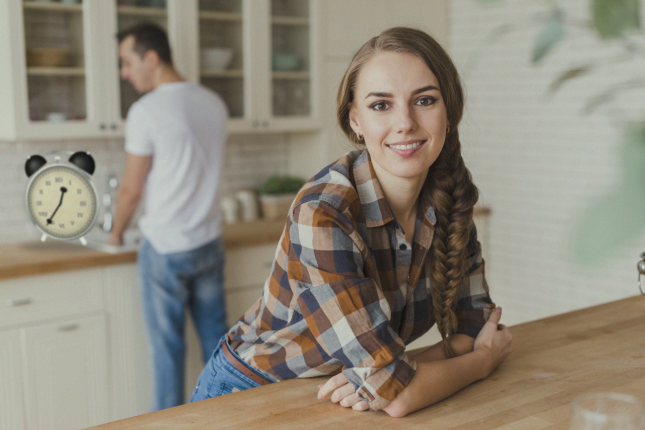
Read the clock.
12:36
